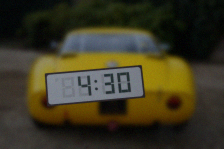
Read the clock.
4:30
